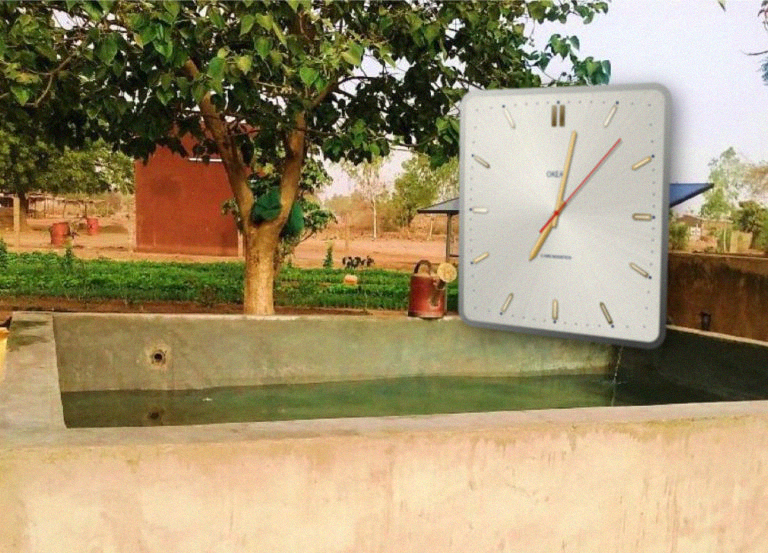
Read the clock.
7:02:07
